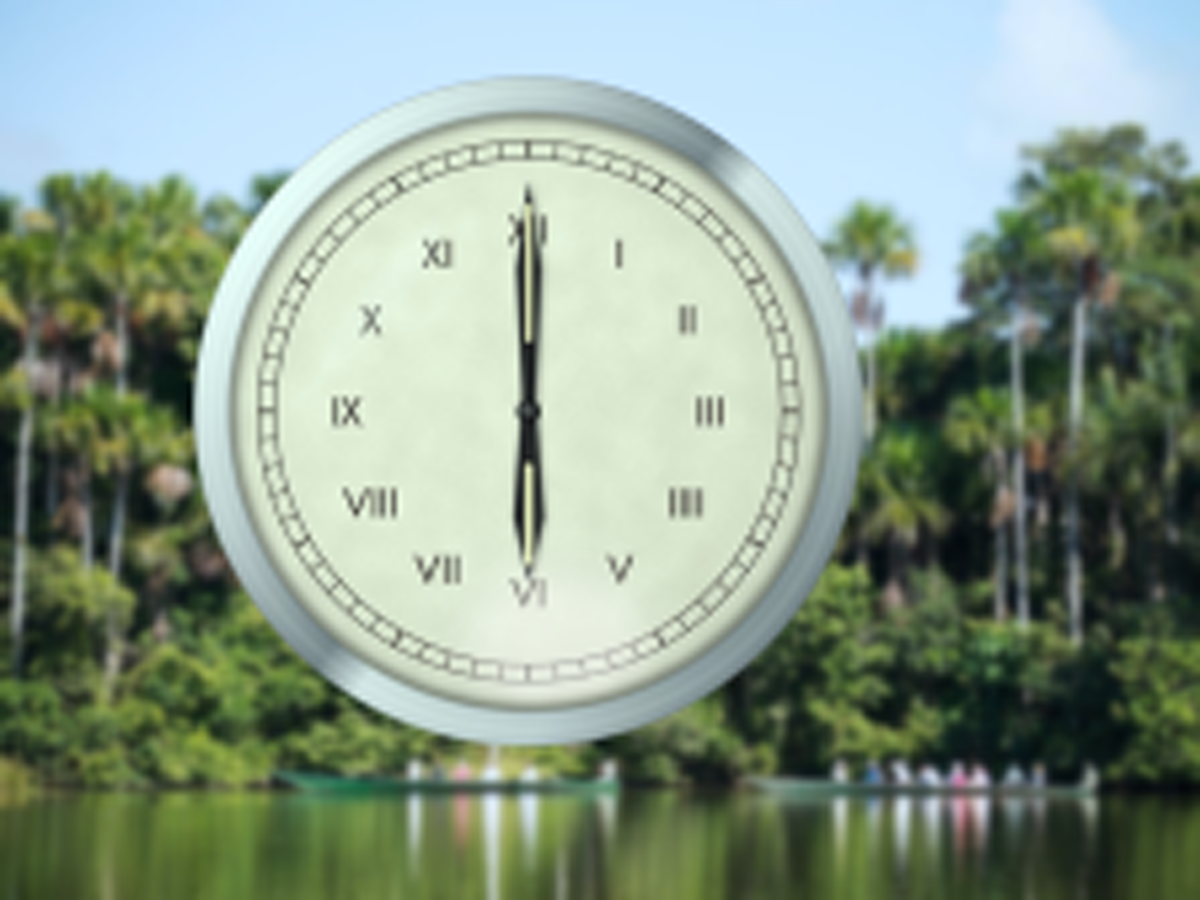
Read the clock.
6:00
